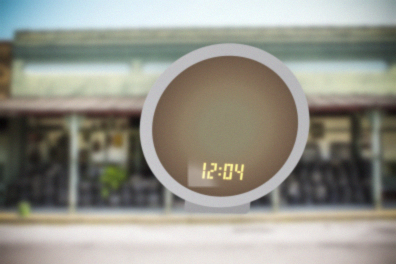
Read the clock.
12:04
